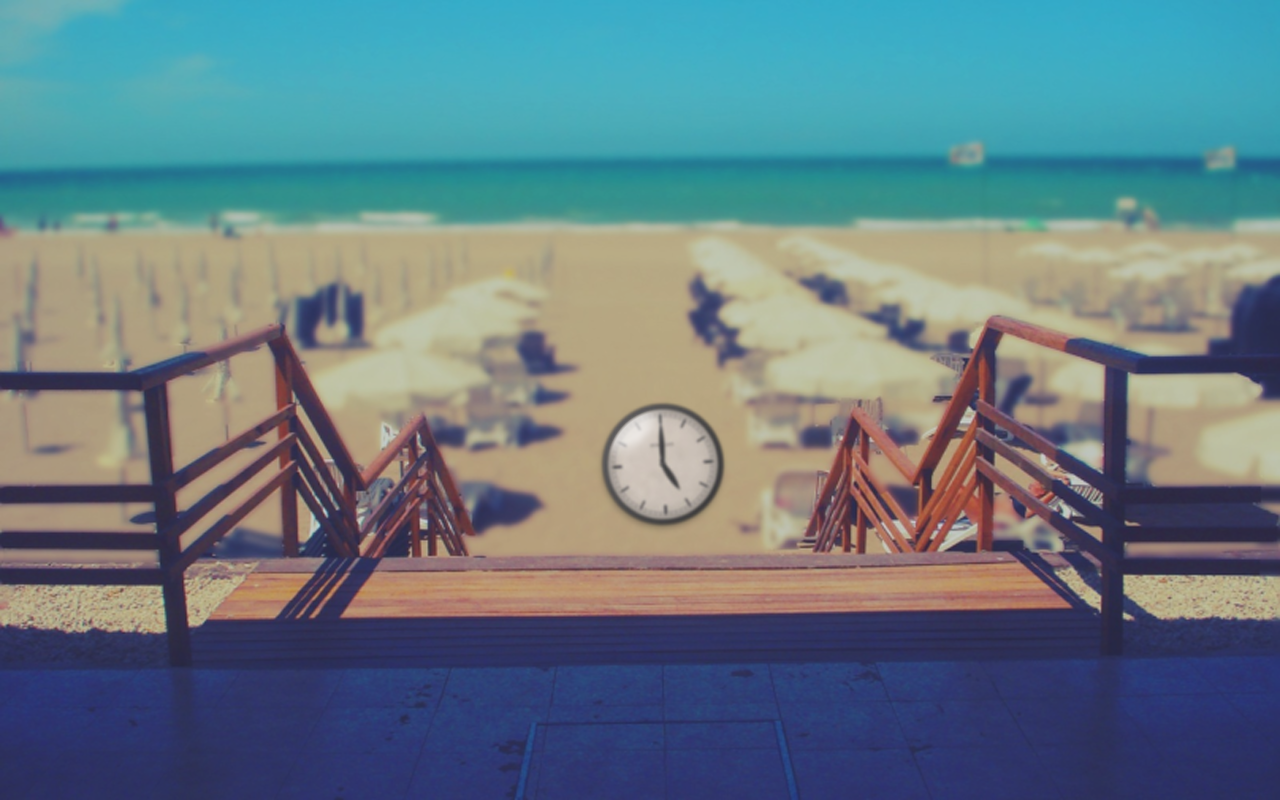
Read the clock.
5:00
